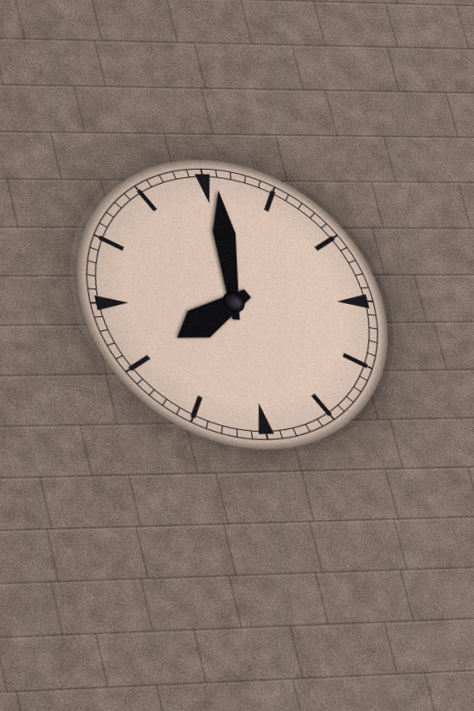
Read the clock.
8:01
